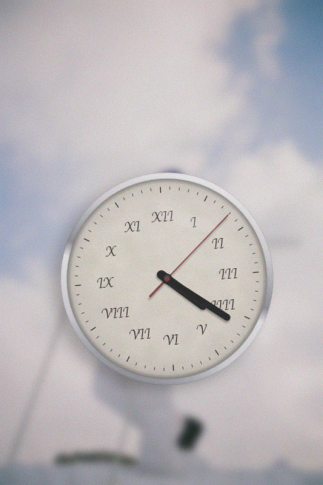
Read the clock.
4:21:08
